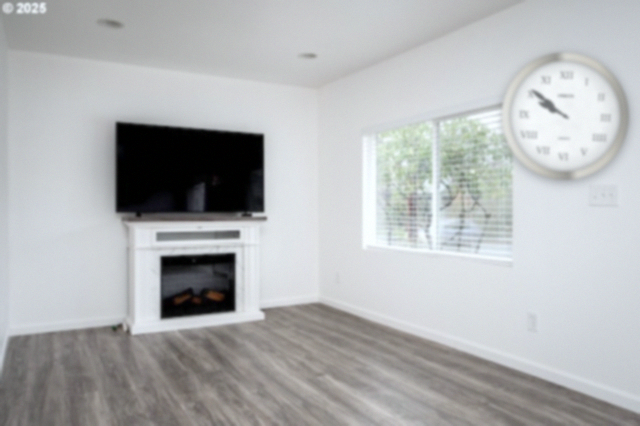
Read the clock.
9:51
